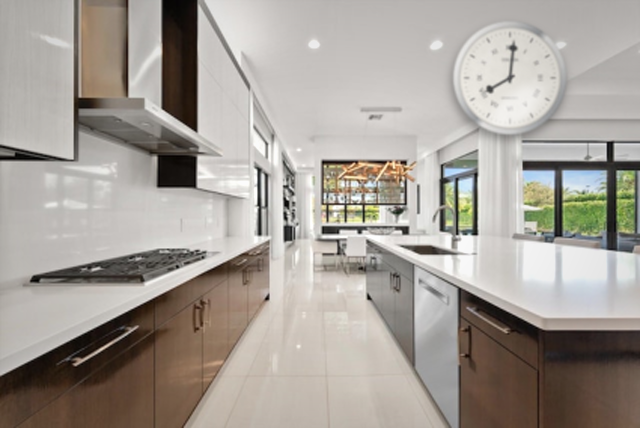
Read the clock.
8:01
